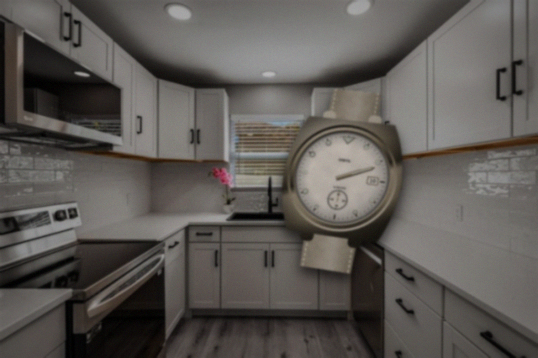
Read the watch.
2:11
